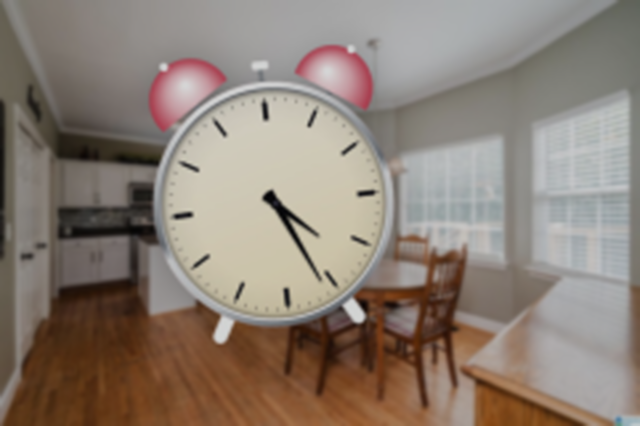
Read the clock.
4:26
